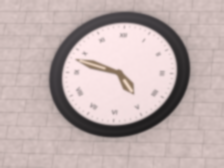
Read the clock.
4:48
